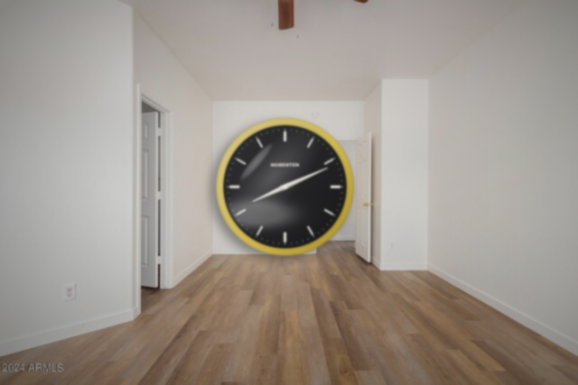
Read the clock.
8:11
